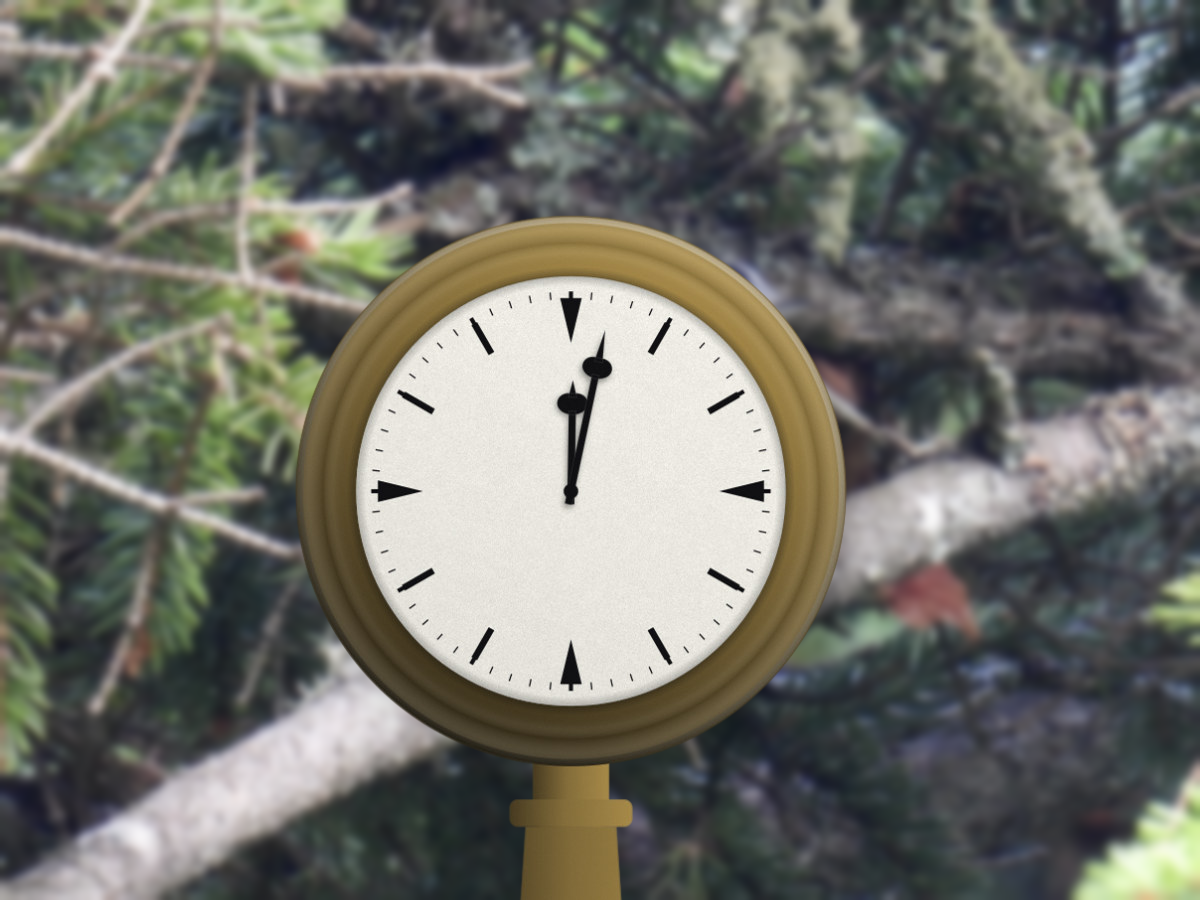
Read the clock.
12:02
